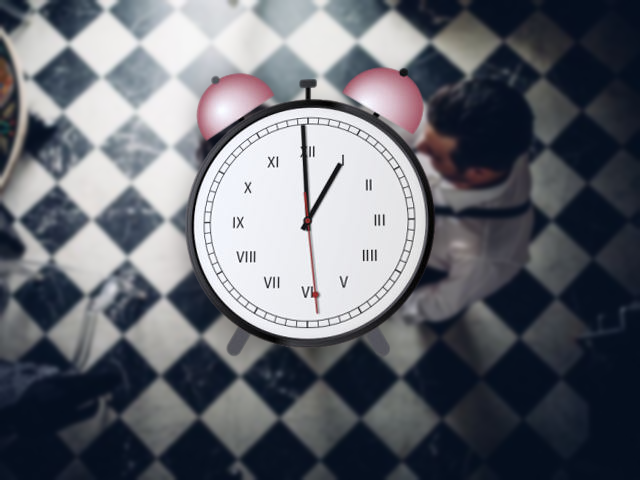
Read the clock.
12:59:29
